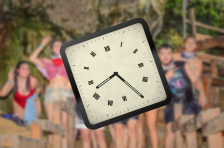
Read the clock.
8:25
